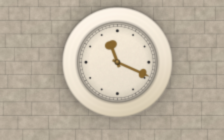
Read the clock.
11:19
